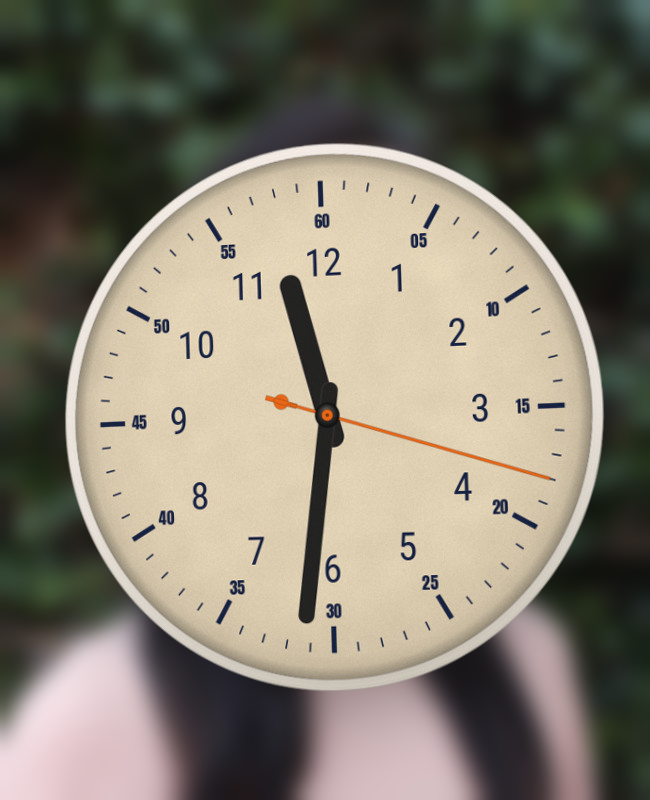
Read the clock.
11:31:18
